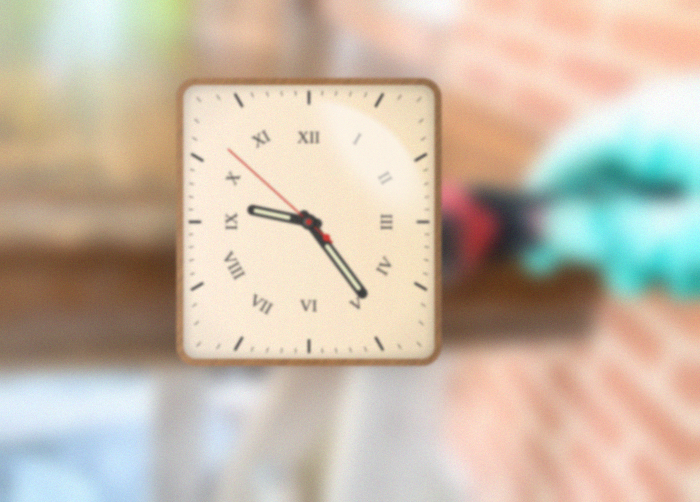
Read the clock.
9:23:52
